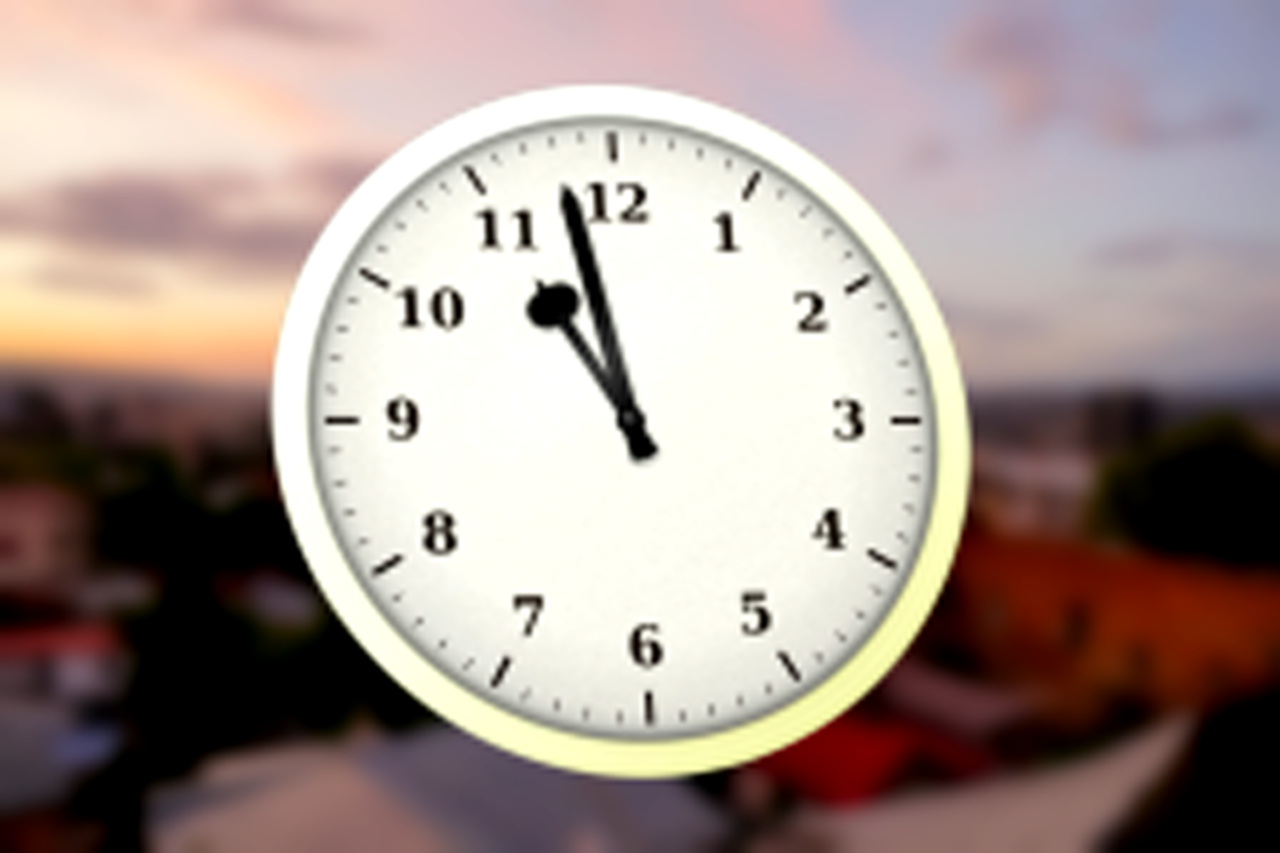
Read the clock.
10:58
